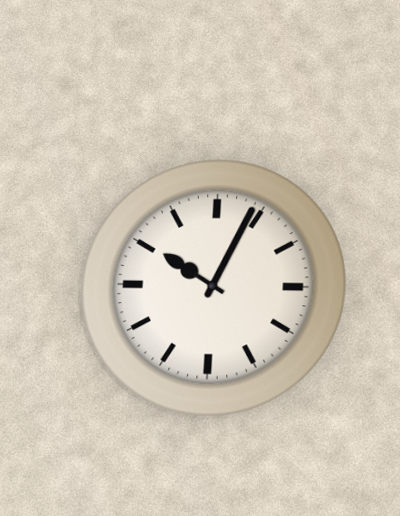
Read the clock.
10:04
